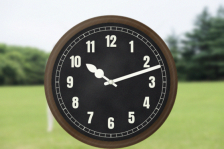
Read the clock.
10:12
